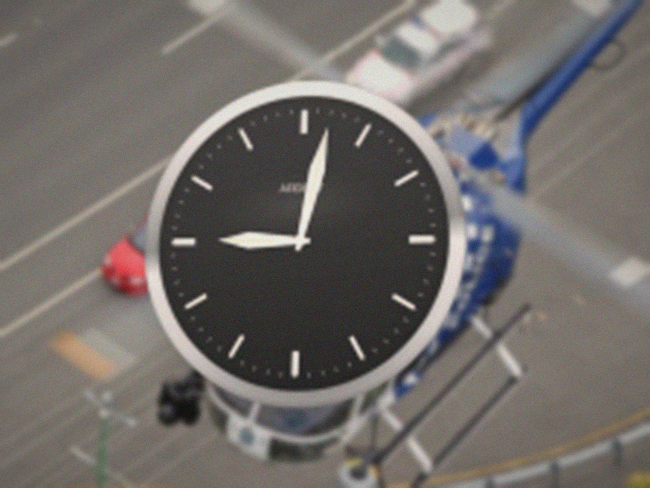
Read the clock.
9:02
